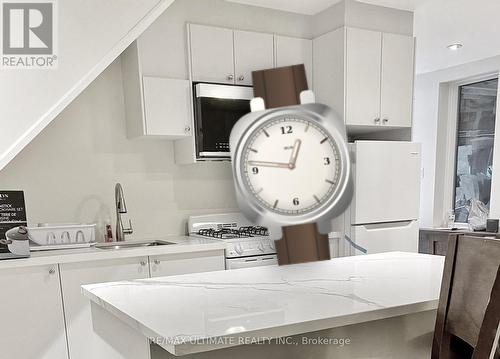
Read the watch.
12:47
